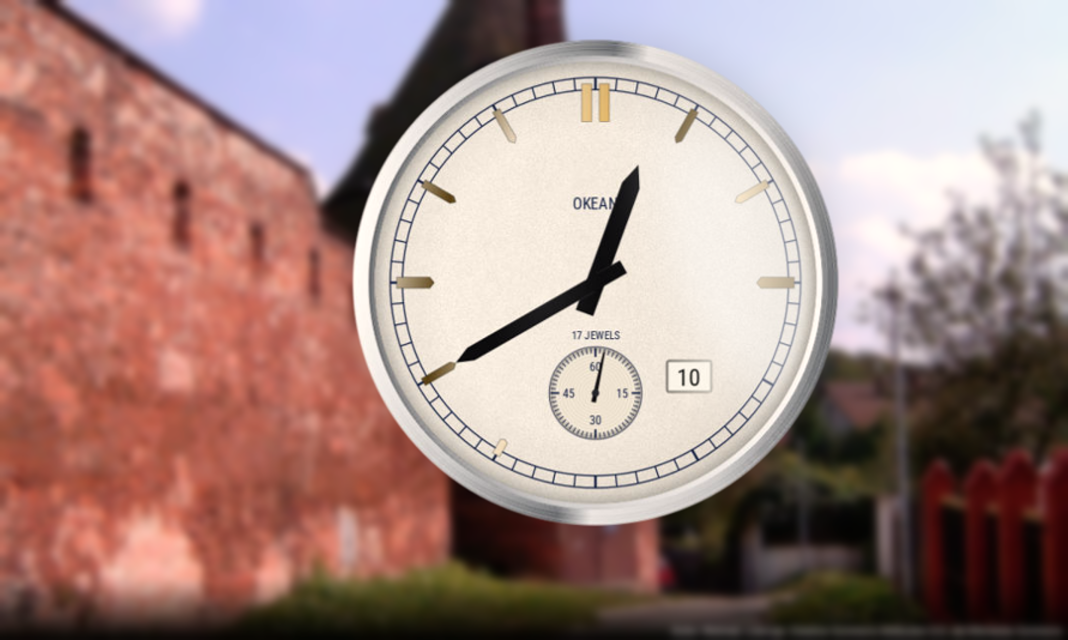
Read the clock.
12:40:02
